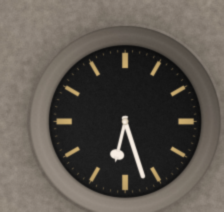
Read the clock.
6:27
